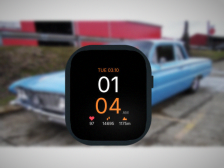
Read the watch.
1:04
